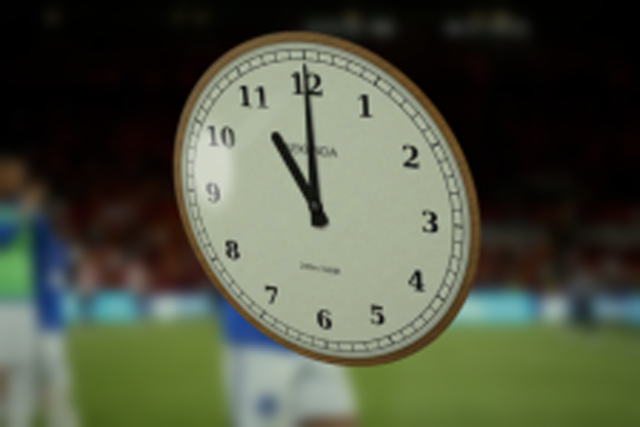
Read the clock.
11:00
